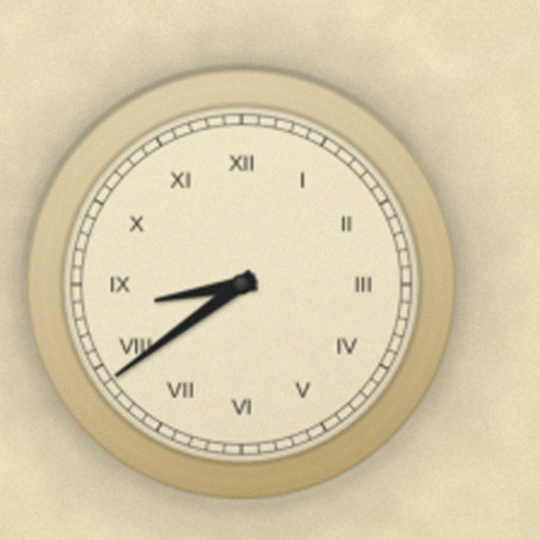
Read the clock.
8:39
